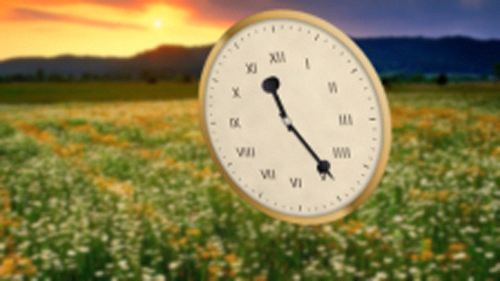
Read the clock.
11:24
